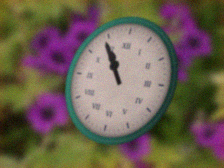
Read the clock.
10:54
